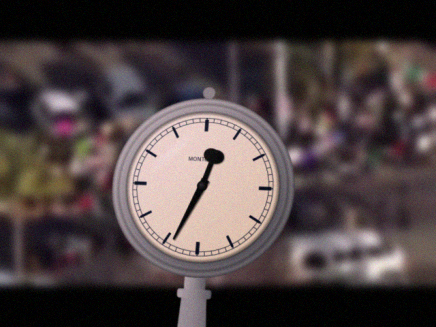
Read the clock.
12:34
